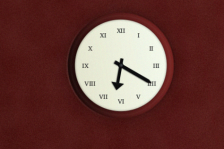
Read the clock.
6:20
